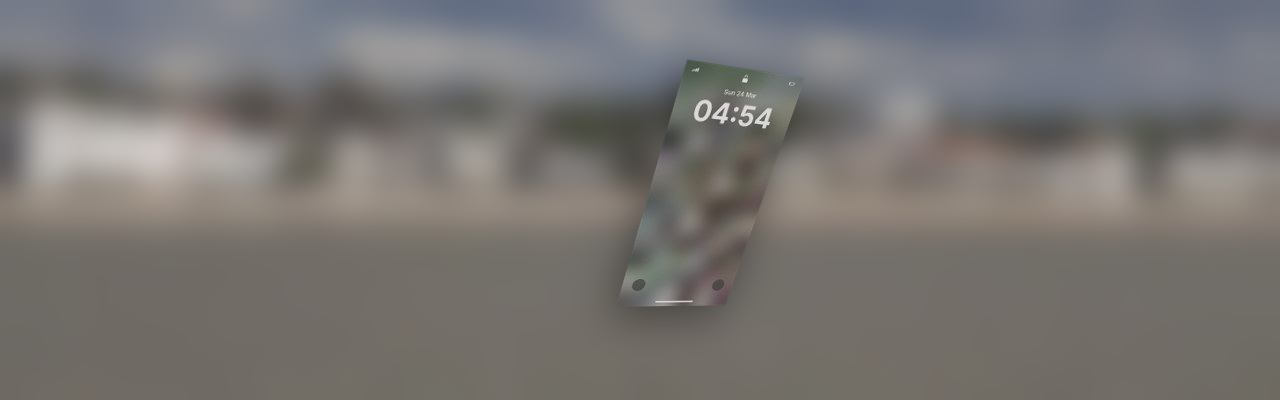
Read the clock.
4:54
